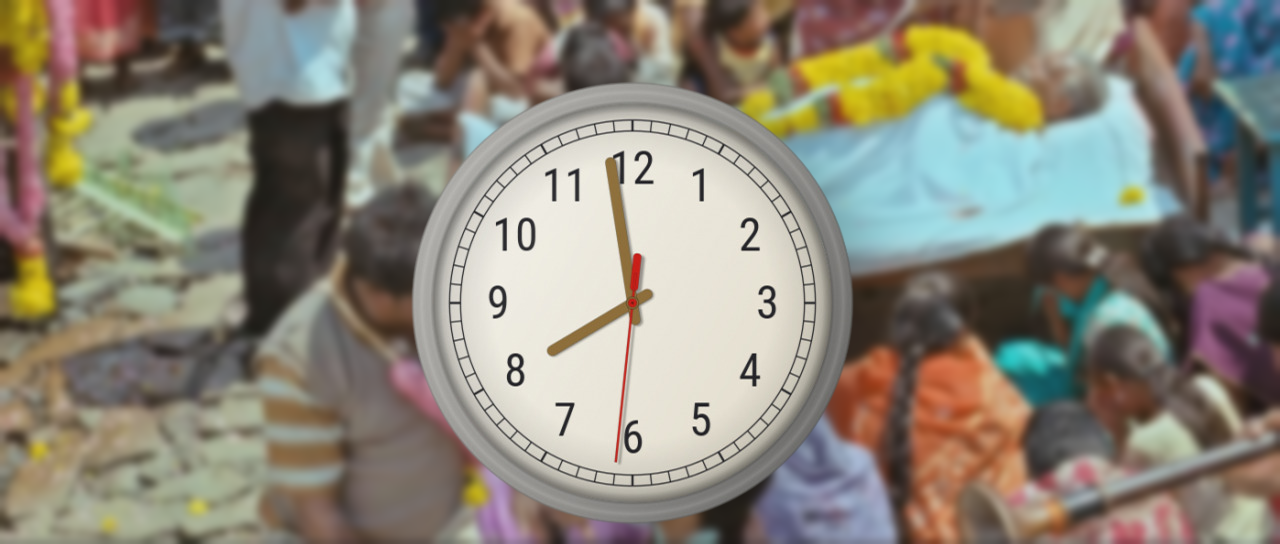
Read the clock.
7:58:31
